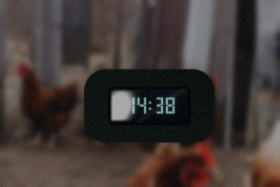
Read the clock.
14:38
